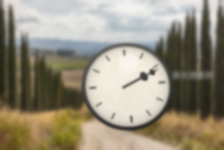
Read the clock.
2:11
